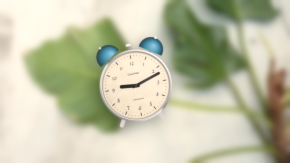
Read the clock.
9:12
